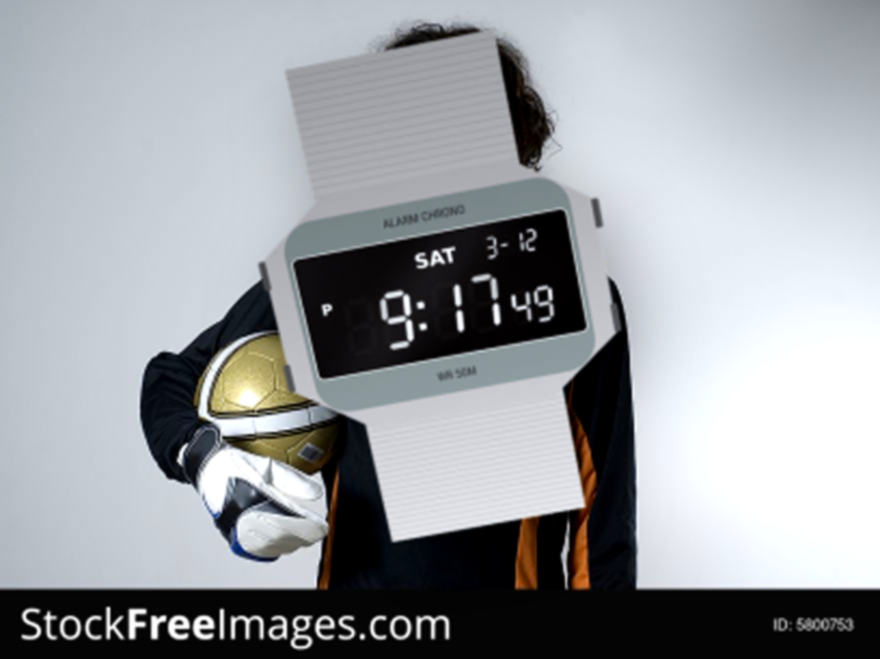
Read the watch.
9:17:49
